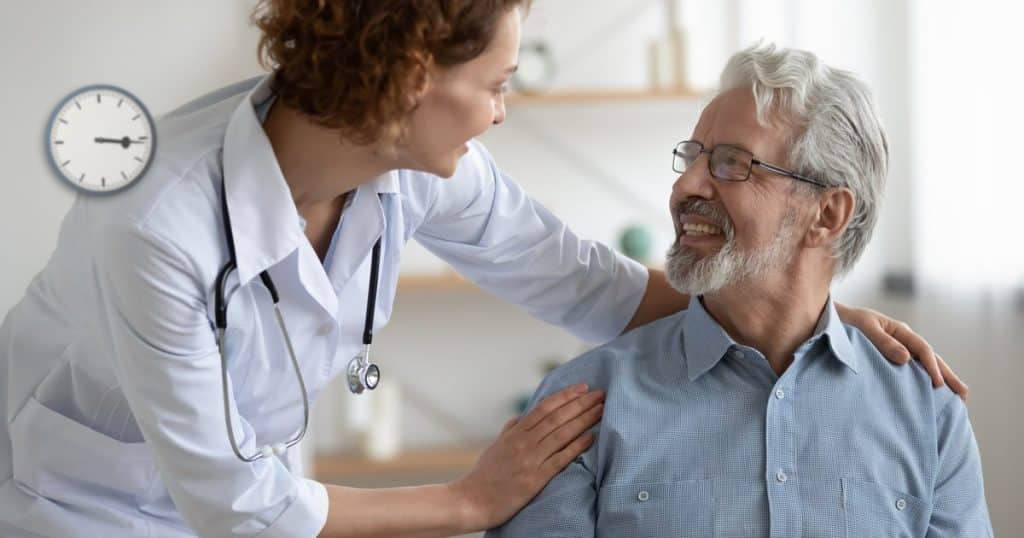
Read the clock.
3:16
